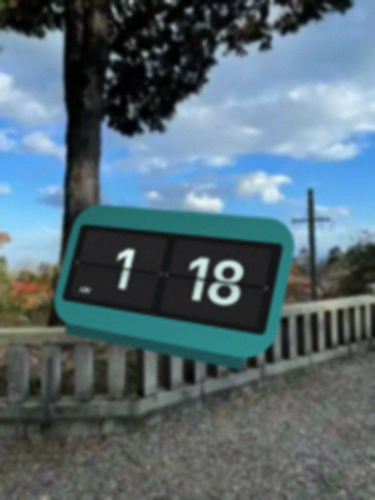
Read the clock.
1:18
